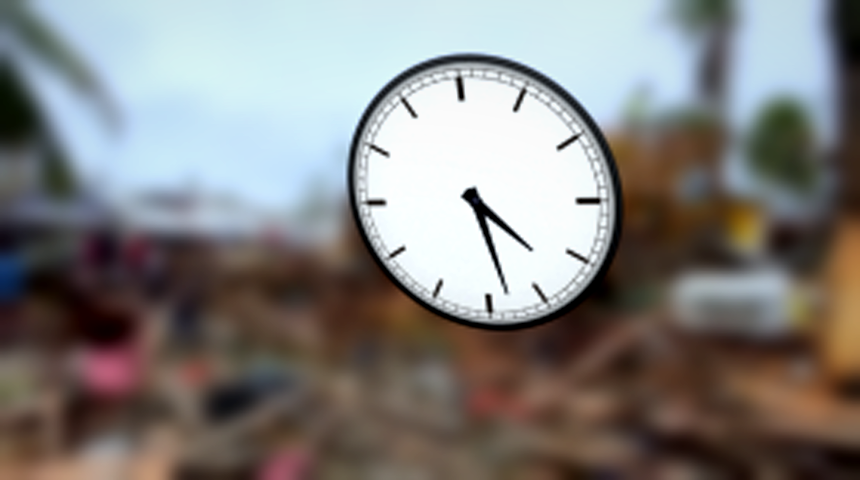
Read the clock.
4:28
